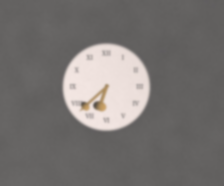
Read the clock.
6:38
